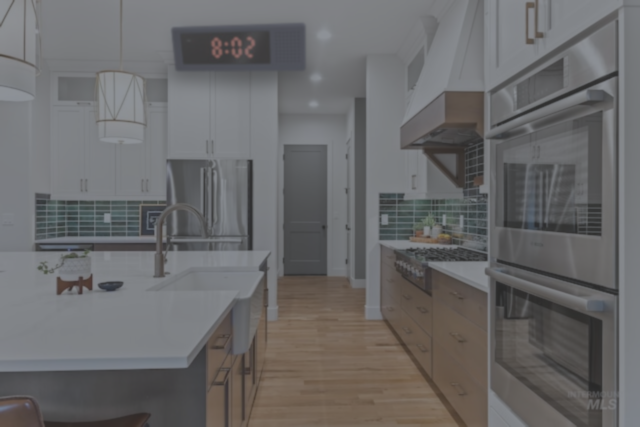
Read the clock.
8:02
